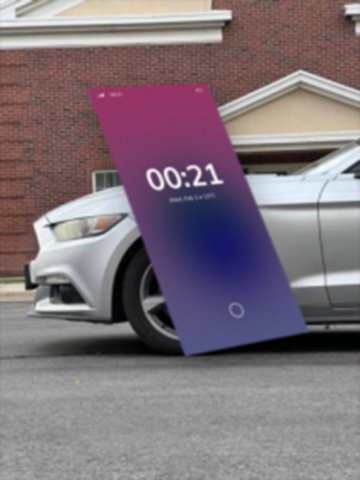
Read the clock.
0:21
